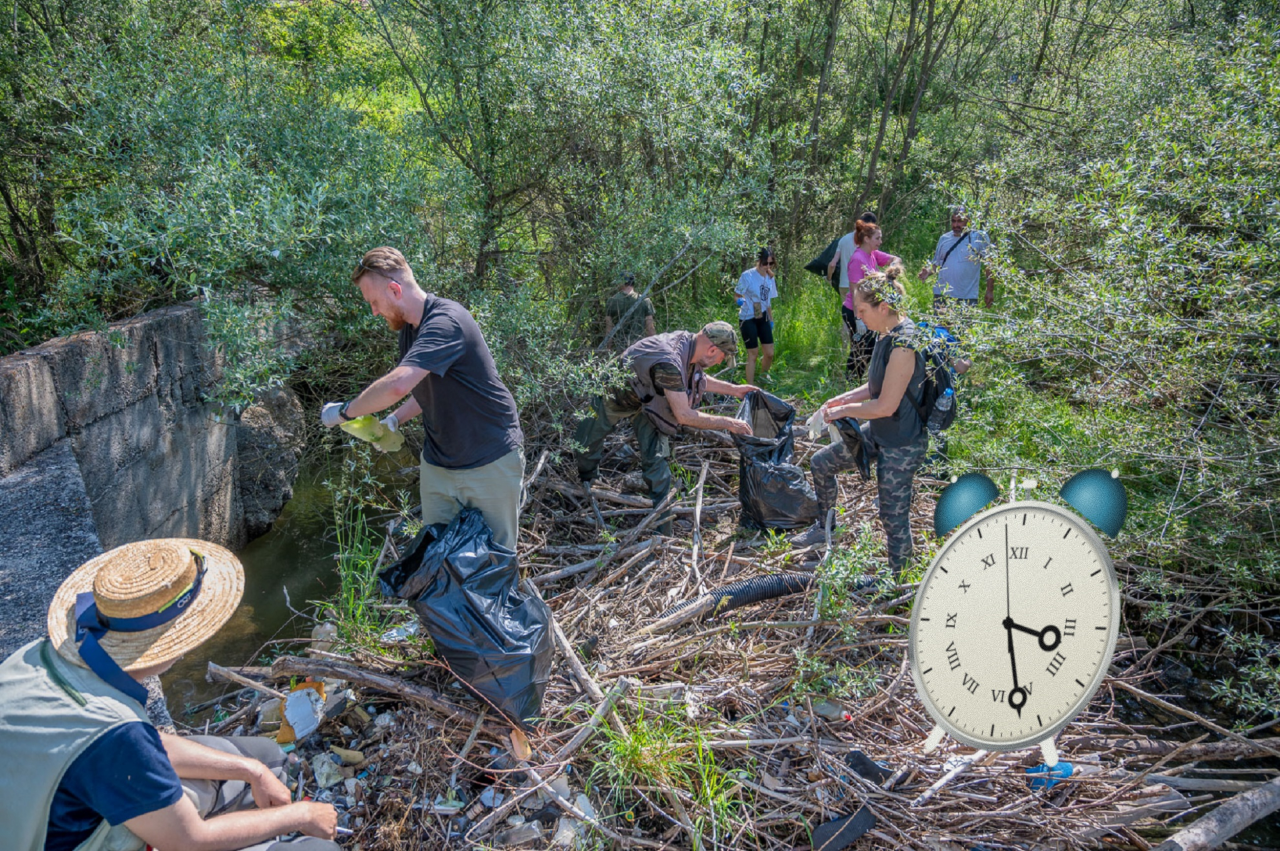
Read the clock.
3:26:58
